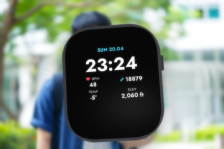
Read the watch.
23:24
